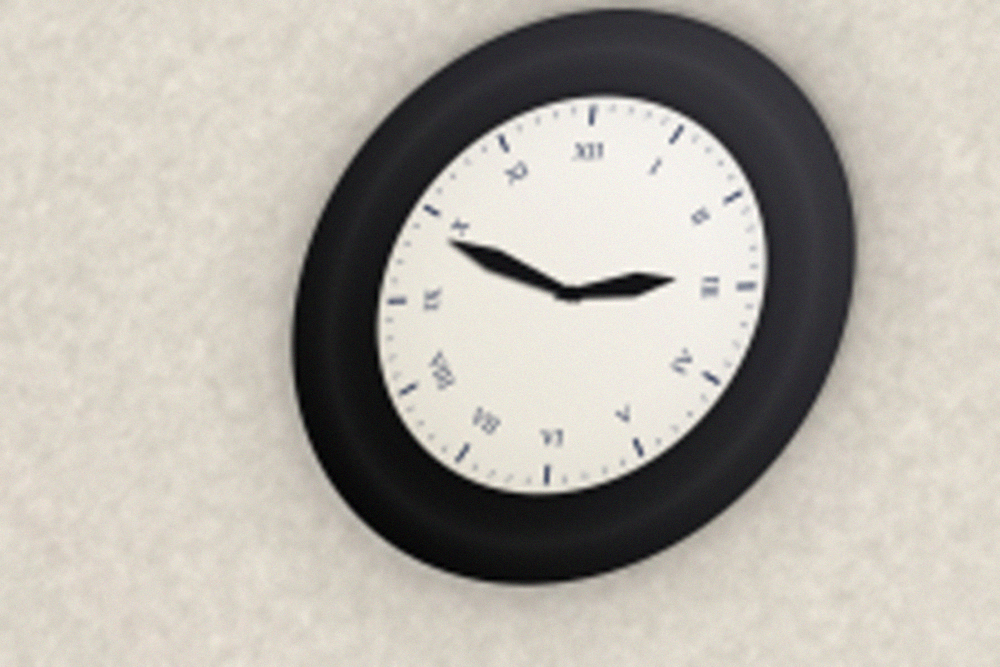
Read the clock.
2:49
